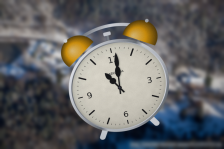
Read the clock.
11:01
